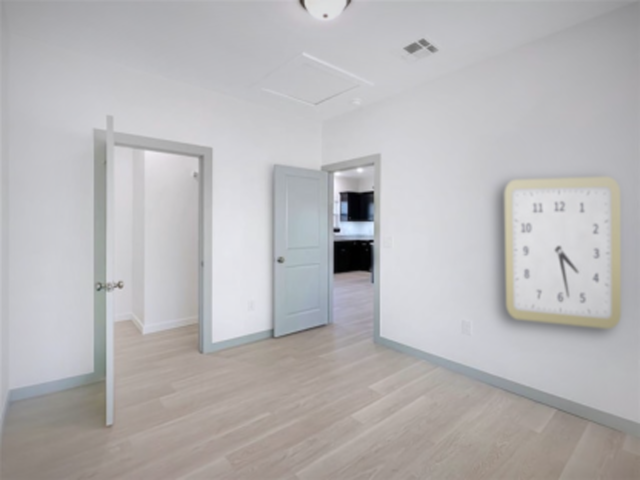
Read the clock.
4:28
